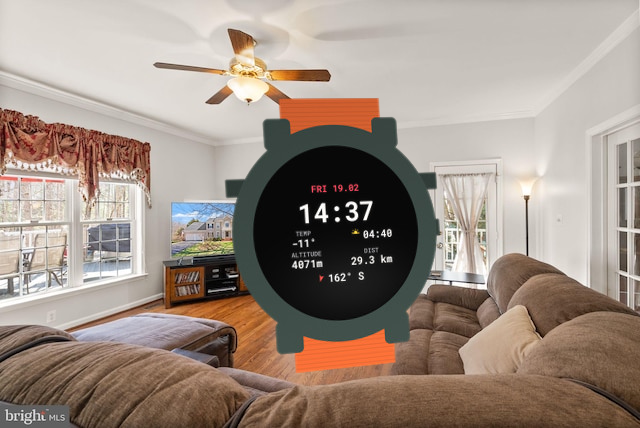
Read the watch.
14:37
